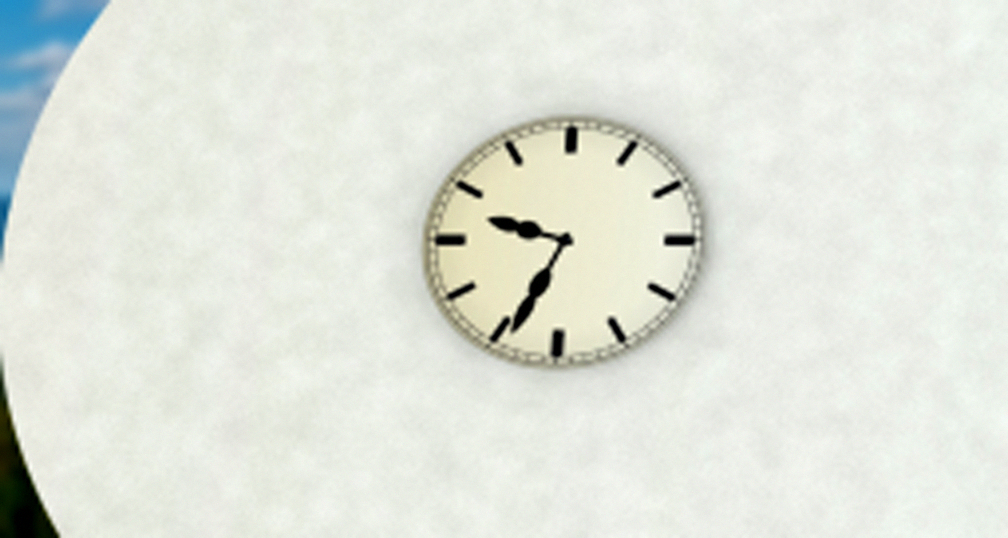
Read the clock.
9:34
